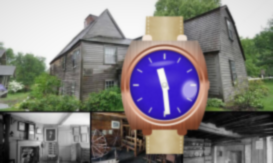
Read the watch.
11:29
